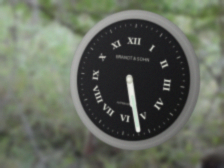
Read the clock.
5:27
